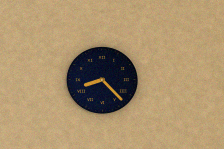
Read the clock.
8:23
